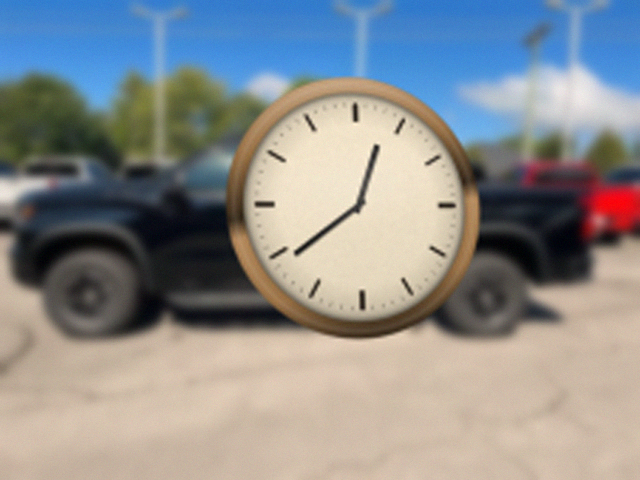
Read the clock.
12:39
